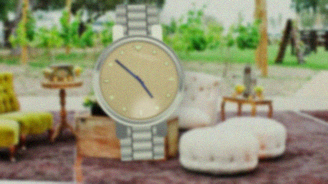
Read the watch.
4:52
